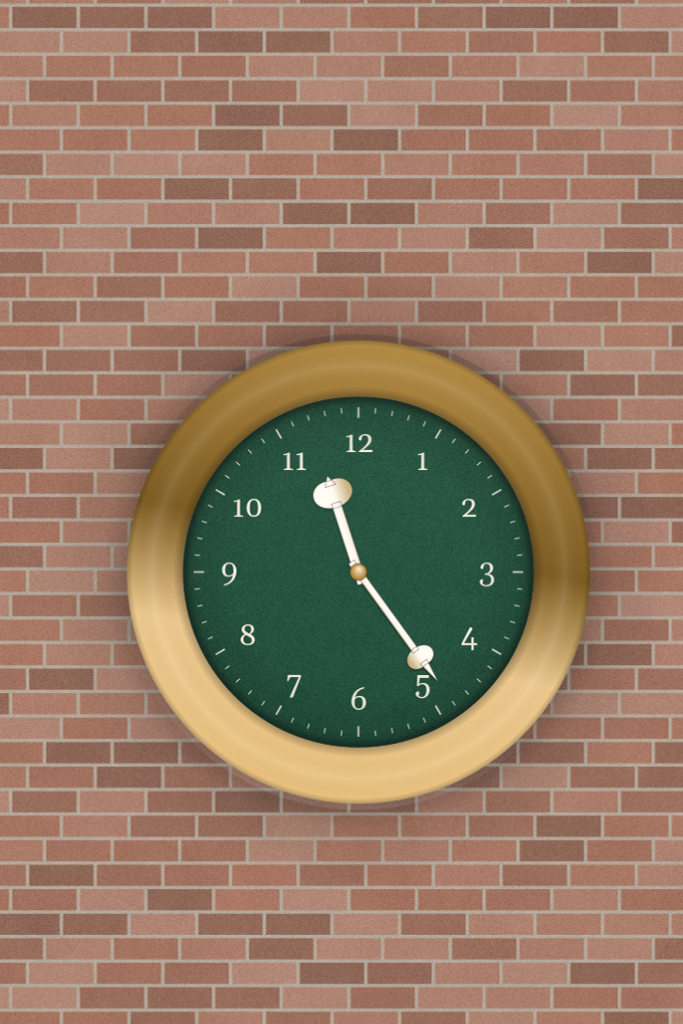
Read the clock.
11:24
